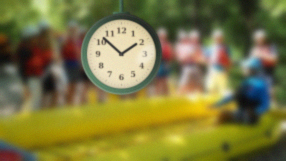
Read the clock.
1:52
